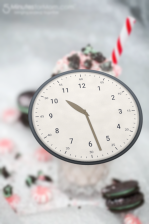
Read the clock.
10:28
